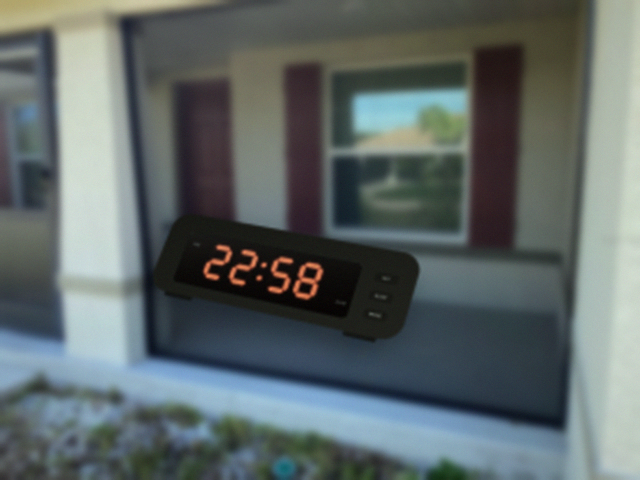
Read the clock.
22:58
